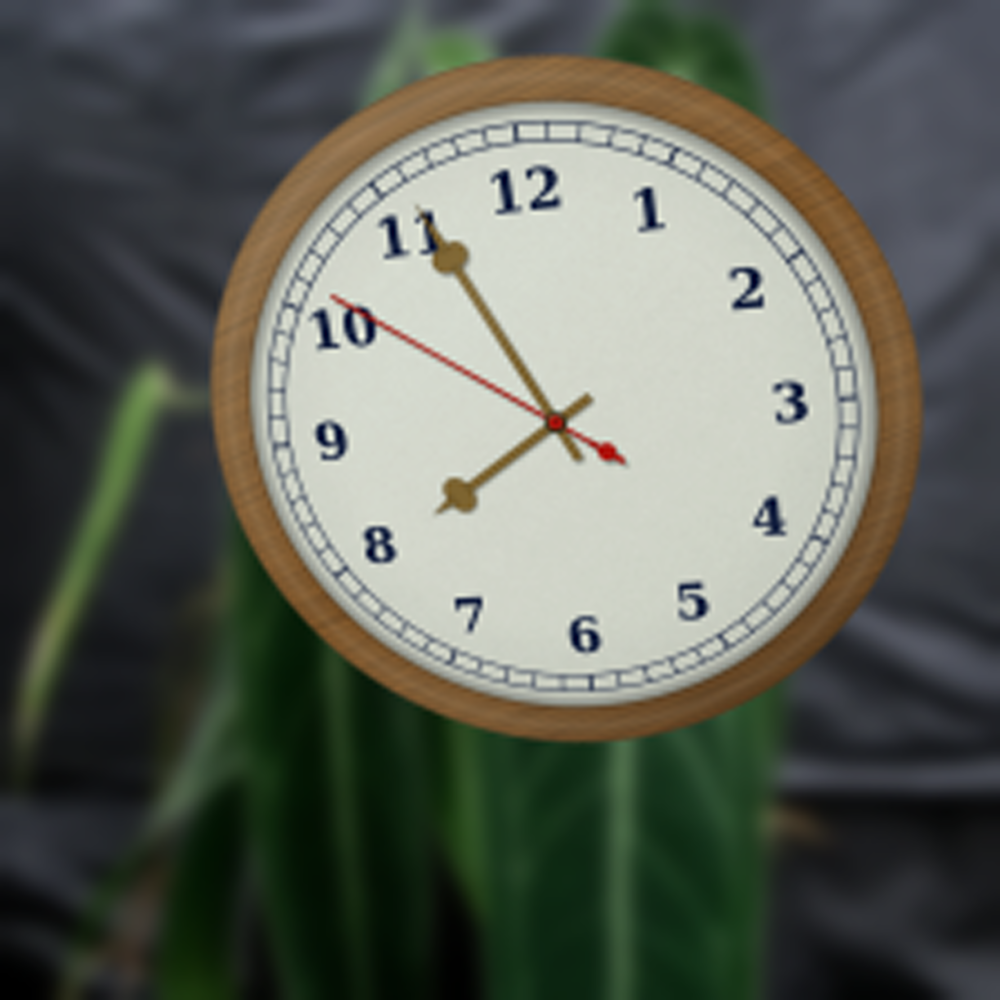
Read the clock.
7:55:51
